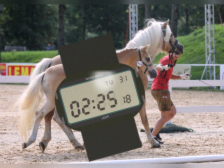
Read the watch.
2:25:18
